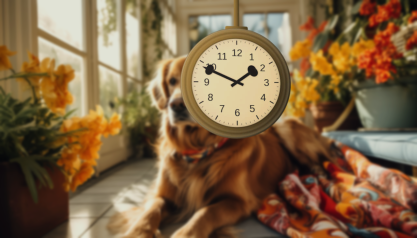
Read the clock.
1:49
